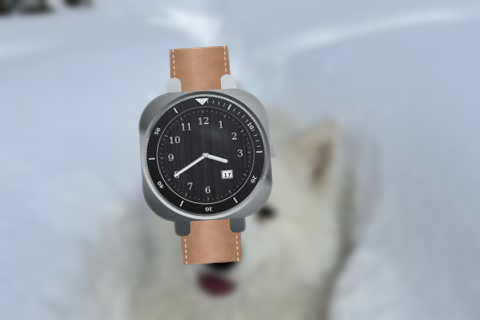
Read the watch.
3:40
